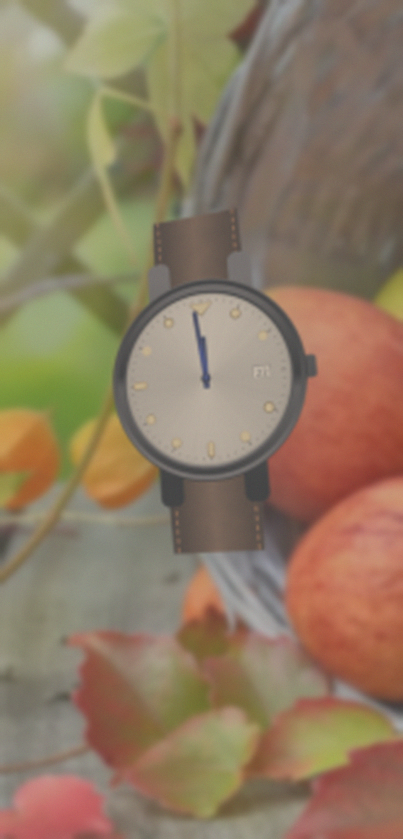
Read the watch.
11:59
